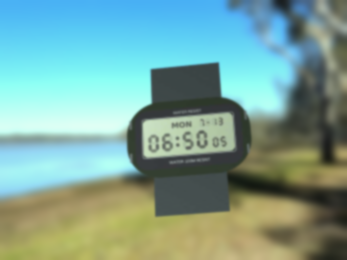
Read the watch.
6:50
